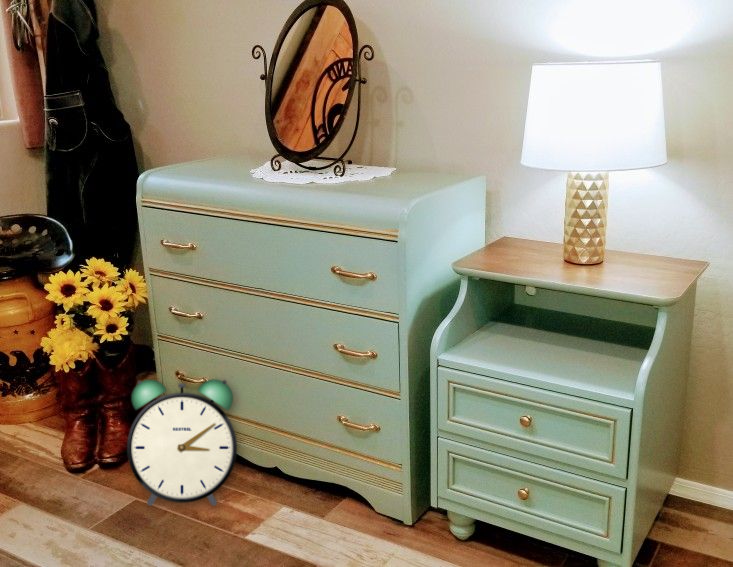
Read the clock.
3:09
